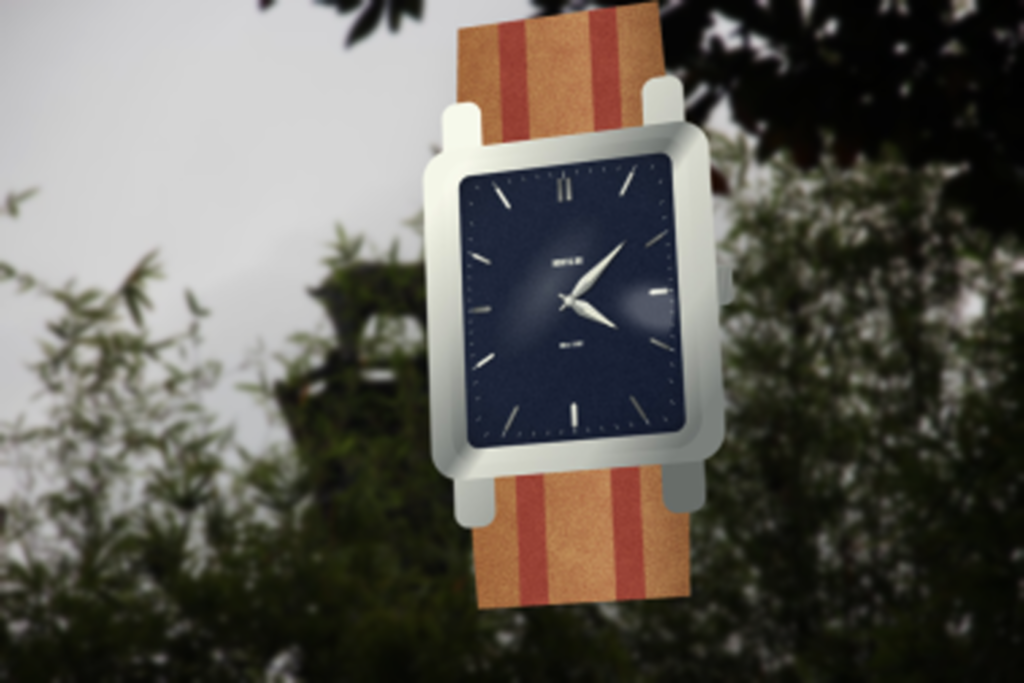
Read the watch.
4:08
